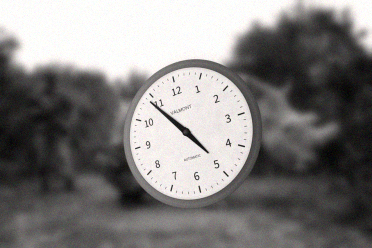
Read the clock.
4:54
